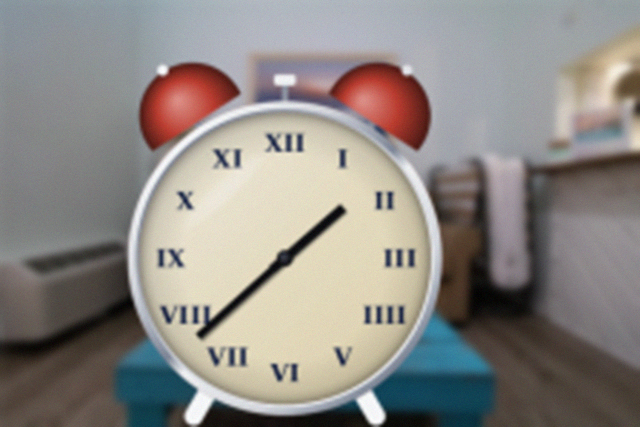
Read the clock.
1:38
